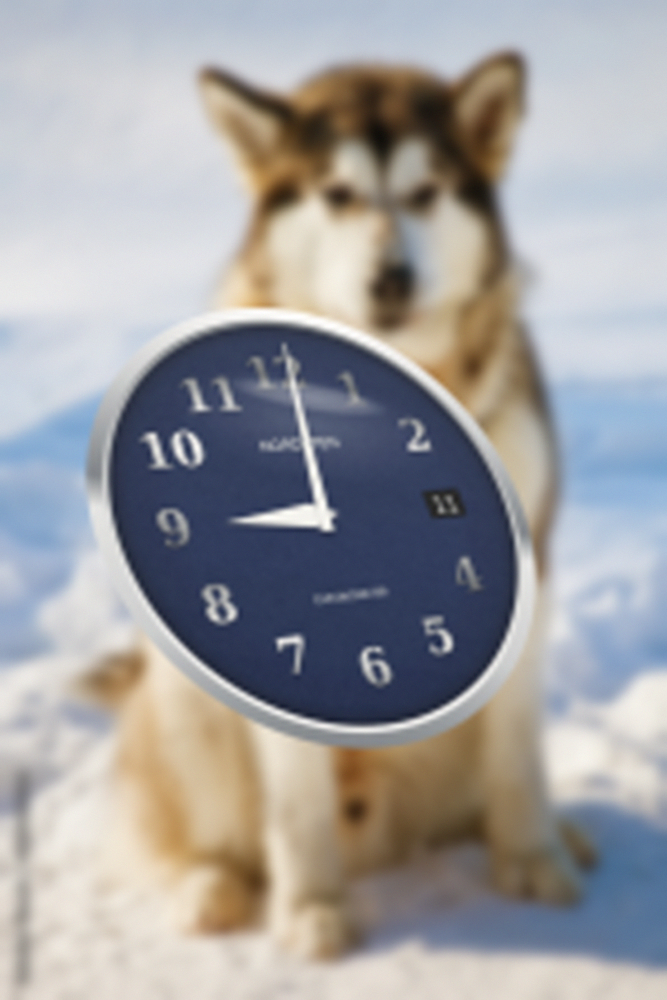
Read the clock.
9:01
